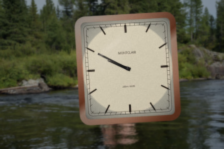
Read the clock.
9:50
